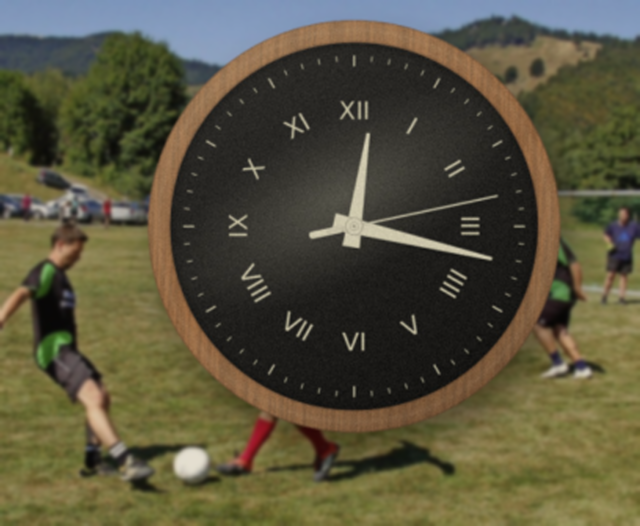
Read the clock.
12:17:13
